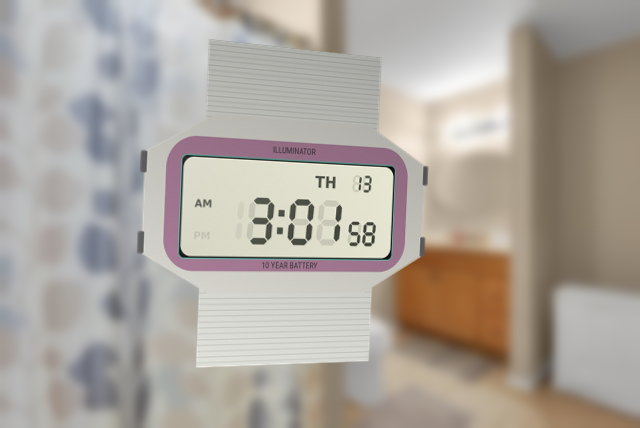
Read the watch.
3:01:58
